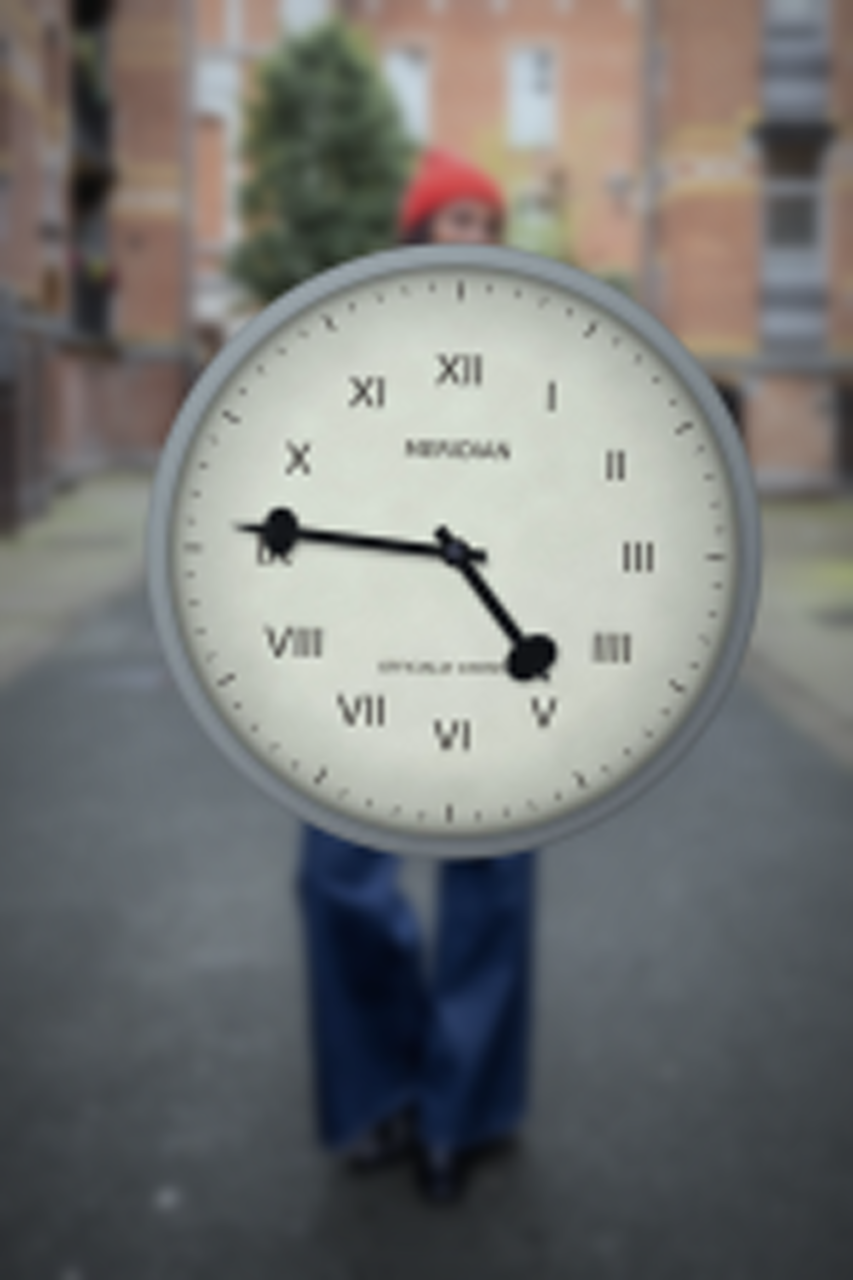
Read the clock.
4:46
